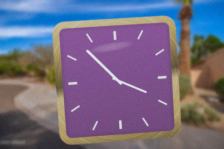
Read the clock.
3:53
